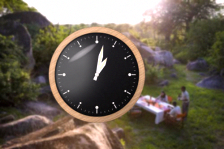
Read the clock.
1:02
